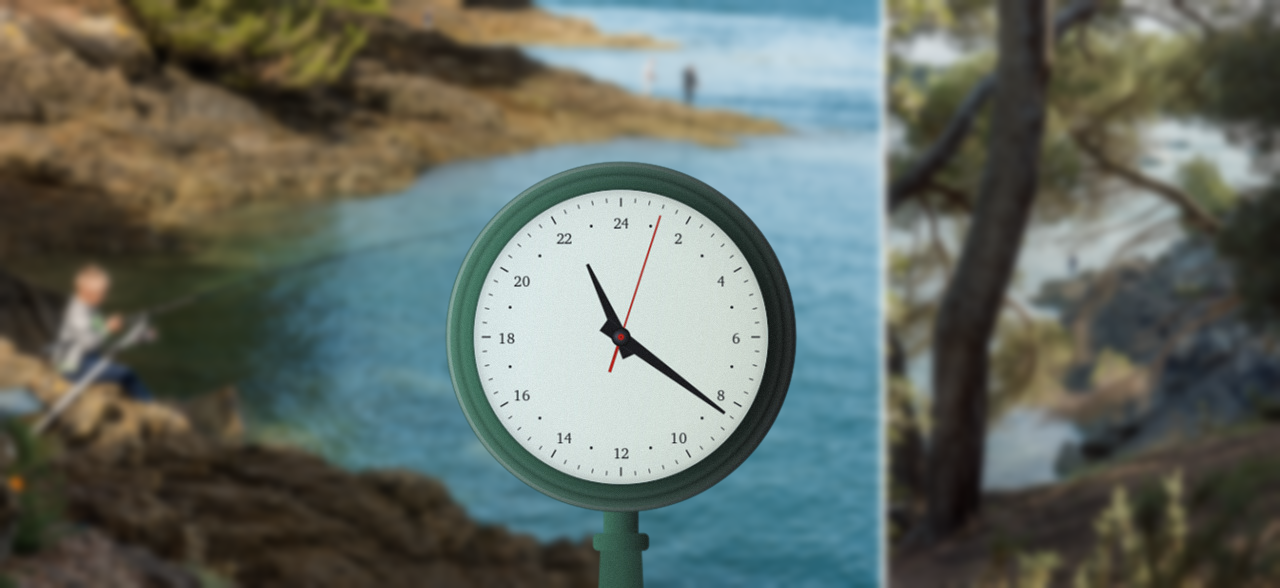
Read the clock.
22:21:03
